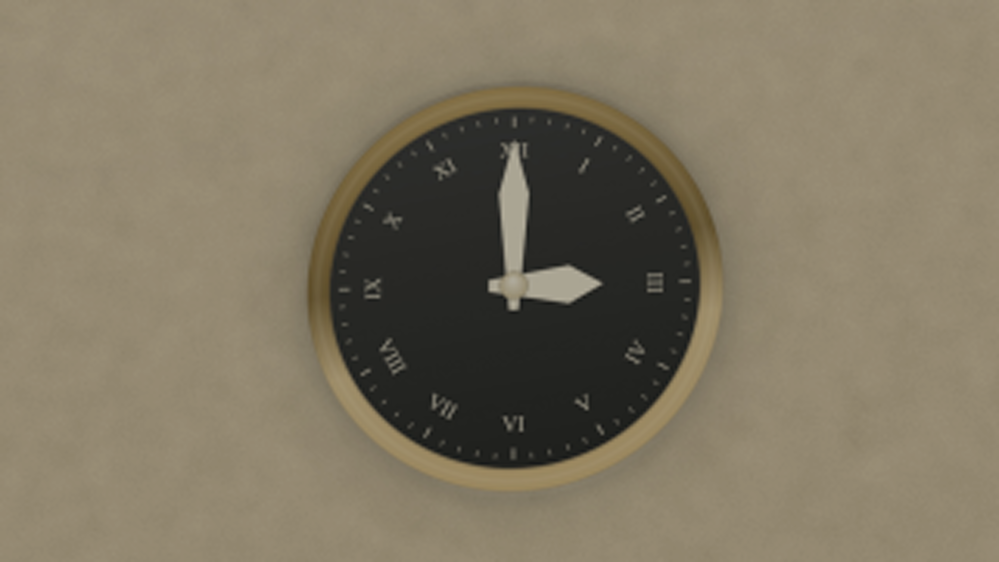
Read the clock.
3:00
